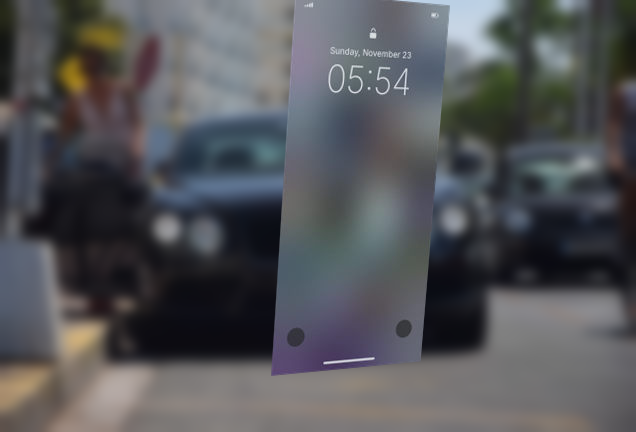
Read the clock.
5:54
